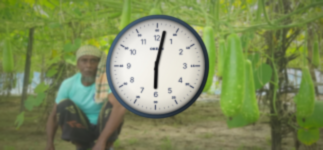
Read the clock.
6:02
